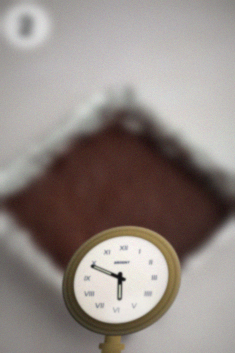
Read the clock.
5:49
